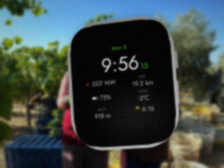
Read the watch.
9:56
